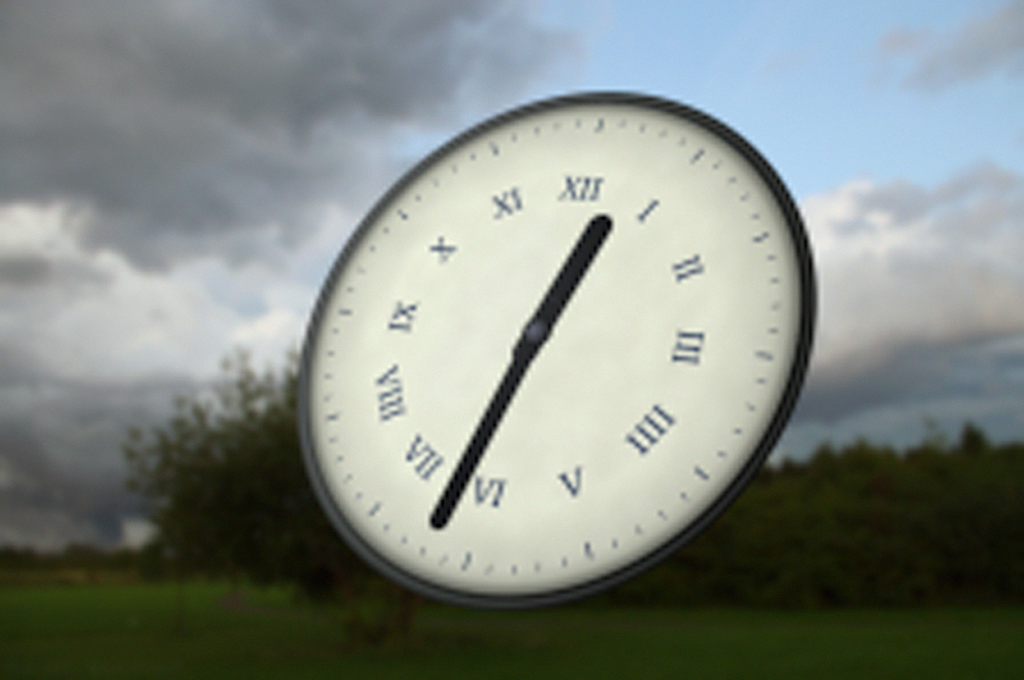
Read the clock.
12:32
